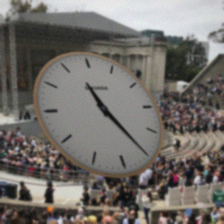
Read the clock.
11:25
